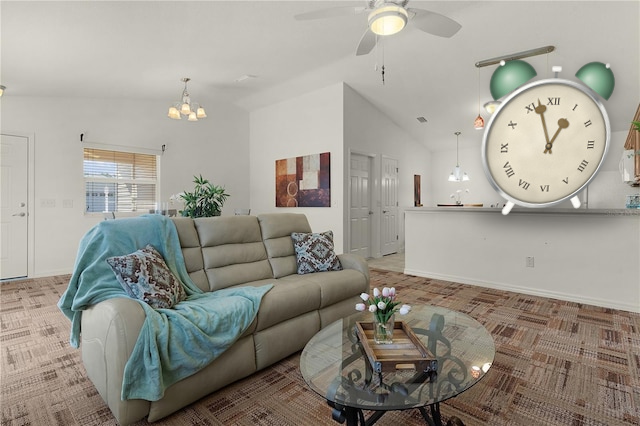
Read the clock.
12:57
